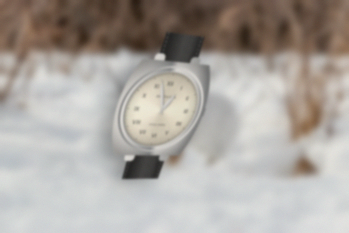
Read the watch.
12:57
